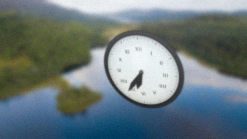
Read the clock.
6:36
